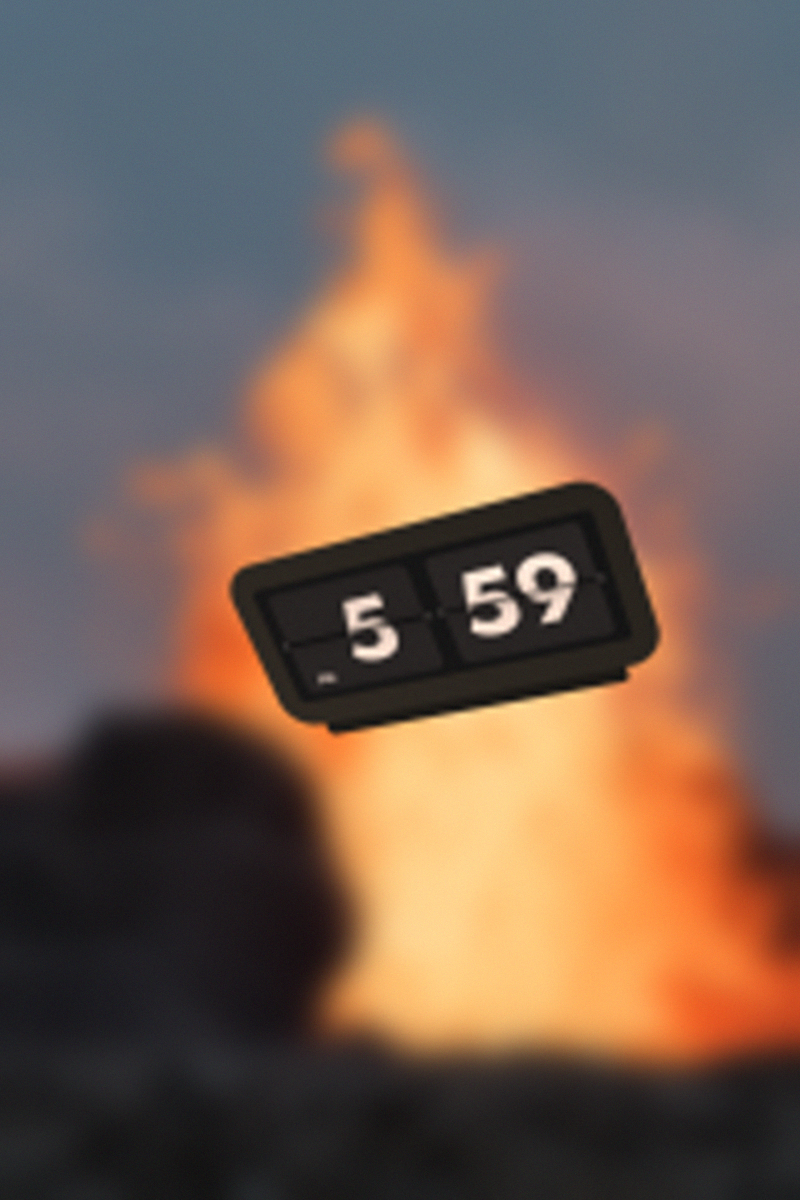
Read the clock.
5:59
